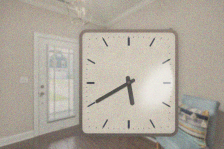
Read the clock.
5:40
